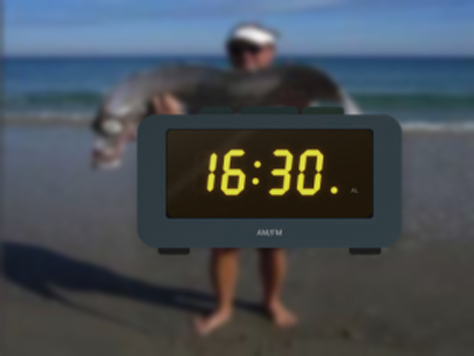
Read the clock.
16:30
